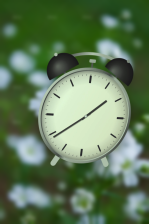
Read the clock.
1:39
